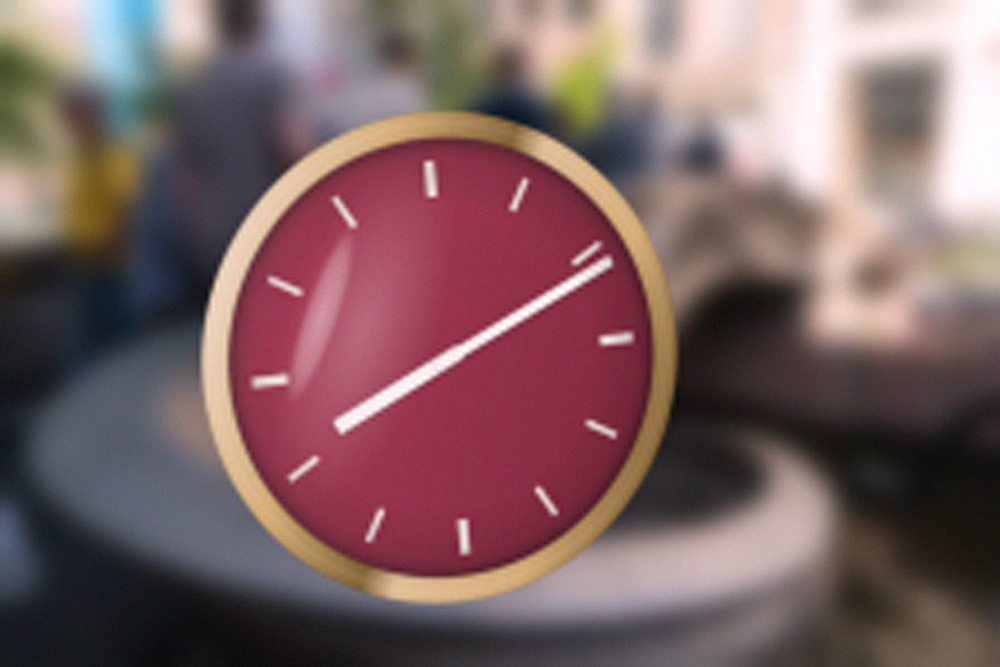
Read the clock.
8:11
